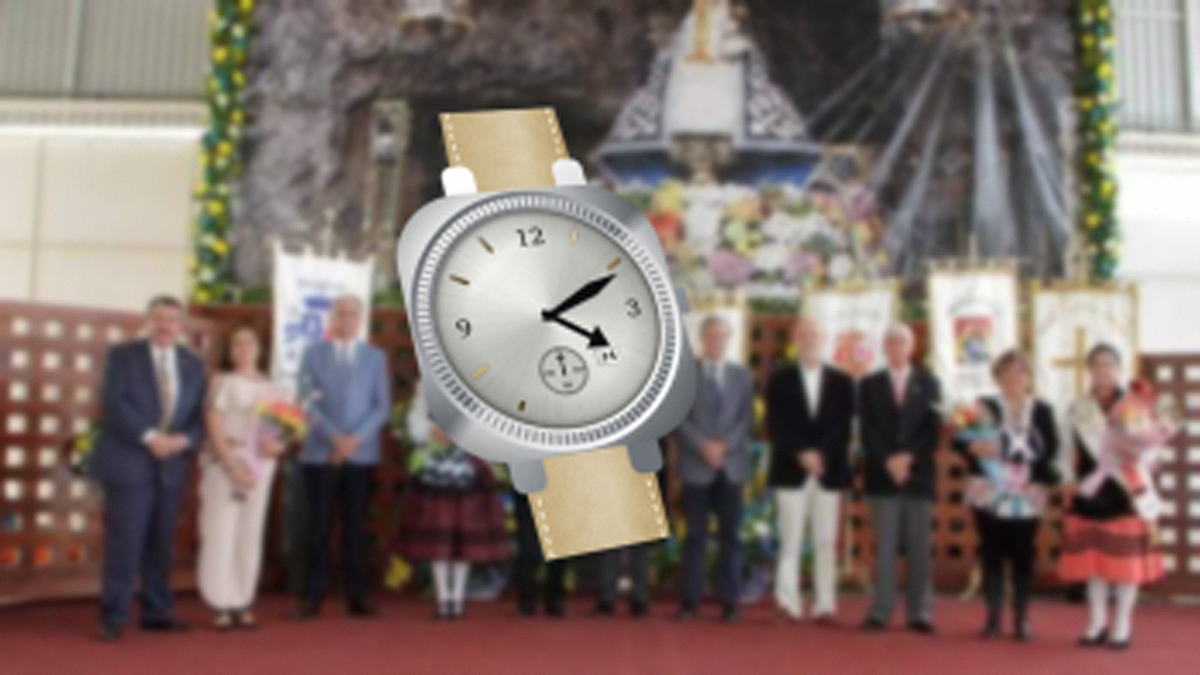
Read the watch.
4:11
